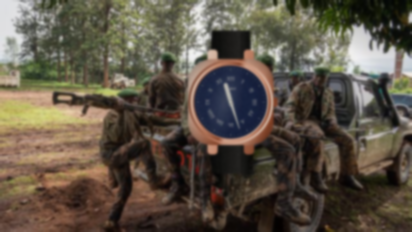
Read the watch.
11:27
